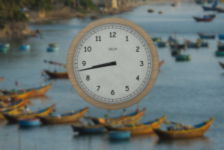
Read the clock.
8:43
